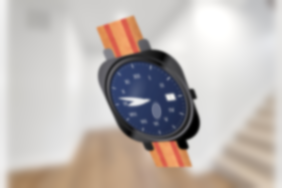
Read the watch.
8:47
